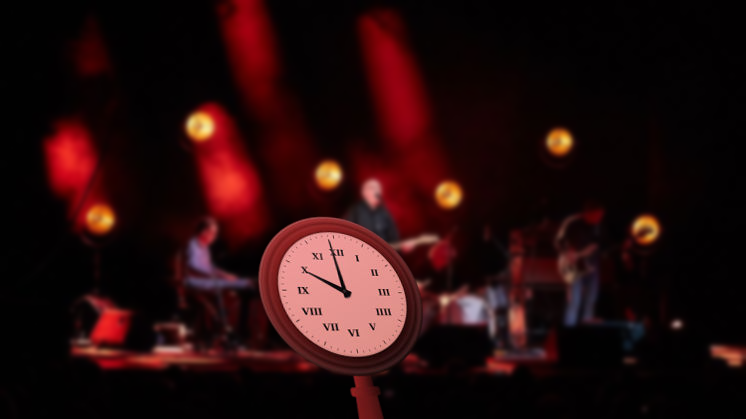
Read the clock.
9:59
